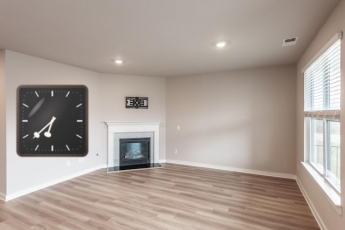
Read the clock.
6:38
